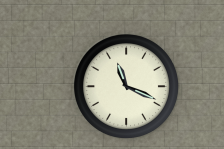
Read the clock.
11:19
